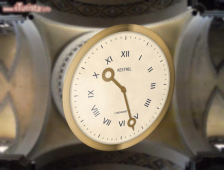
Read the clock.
10:27
